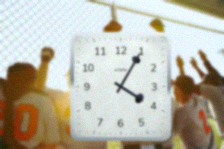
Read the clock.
4:05
